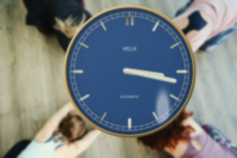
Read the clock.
3:17
